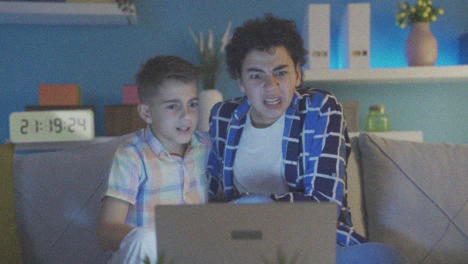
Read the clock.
21:19:24
